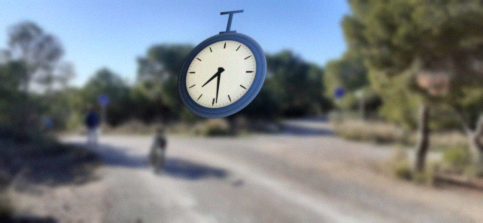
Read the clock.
7:29
